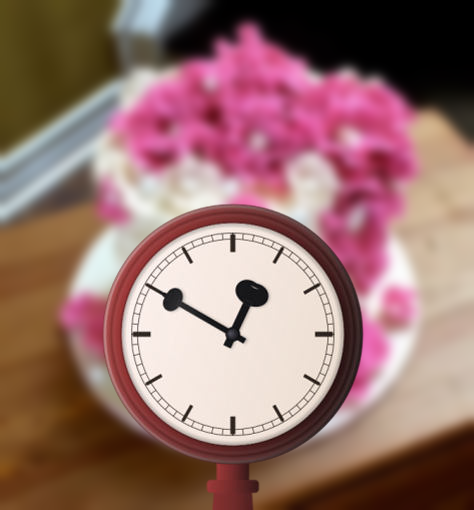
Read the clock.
12:50
